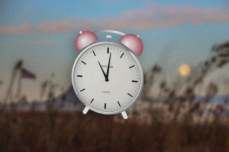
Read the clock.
11:01
